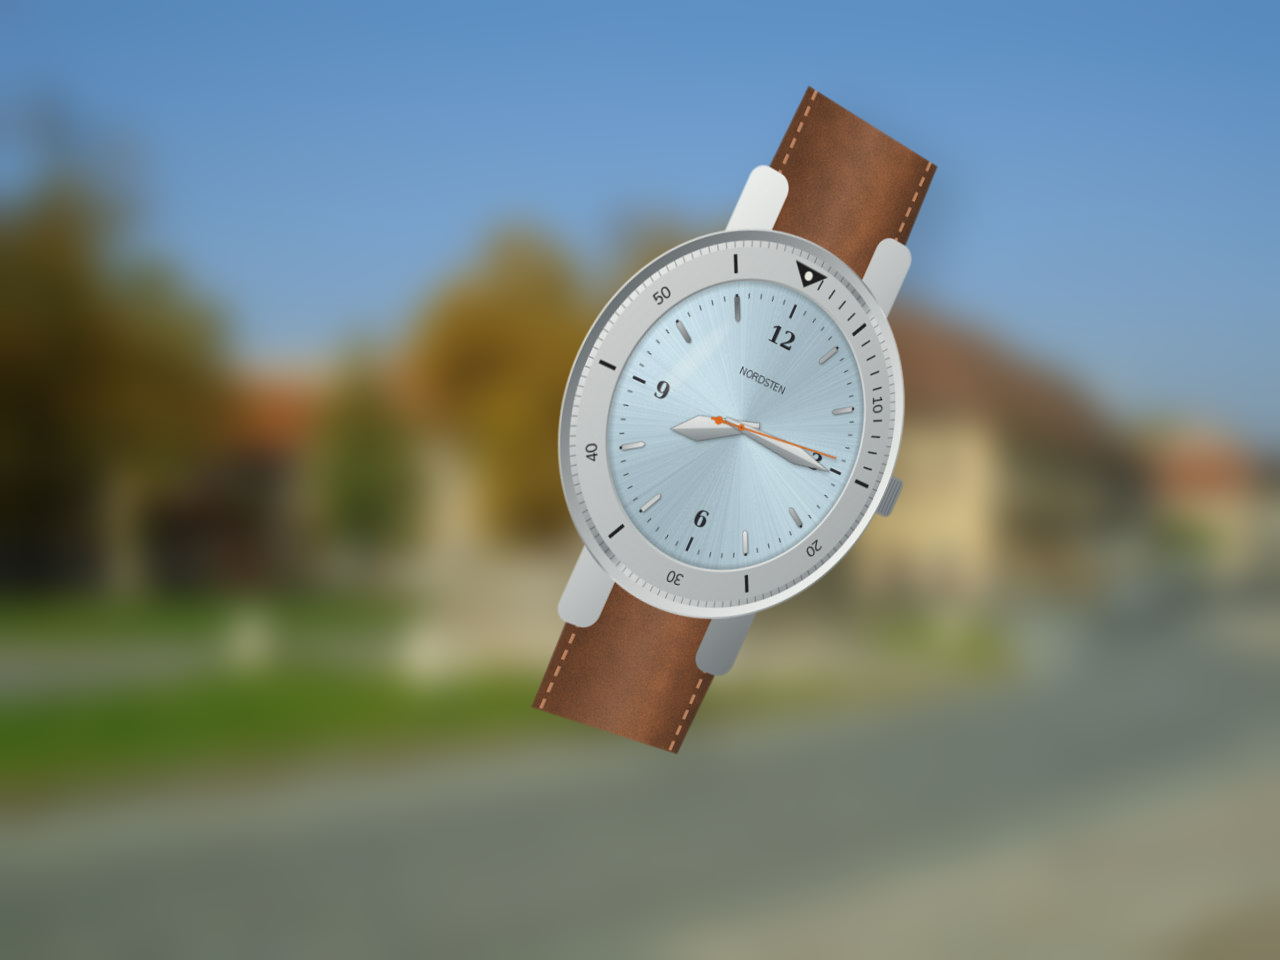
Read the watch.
8:15:14
